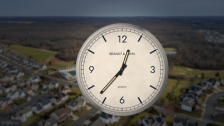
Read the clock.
12:37
